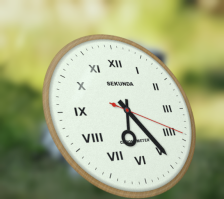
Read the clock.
6:24:19
